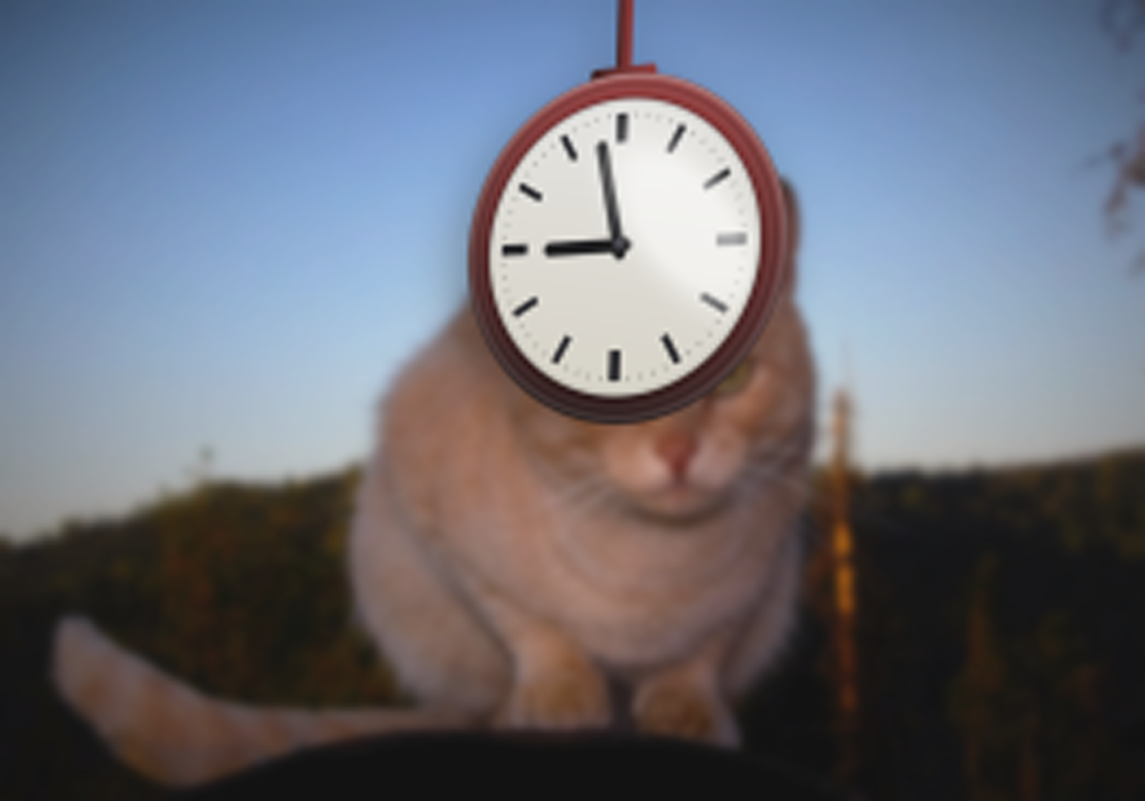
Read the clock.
8:58
